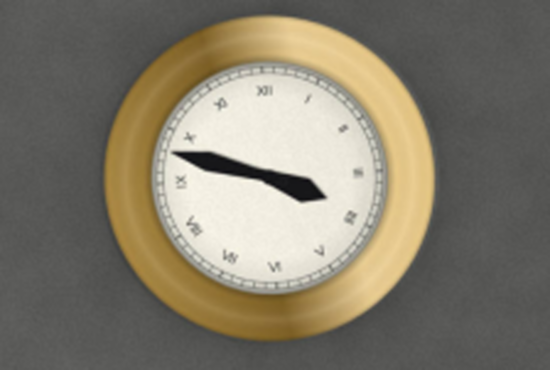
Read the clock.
3:48
